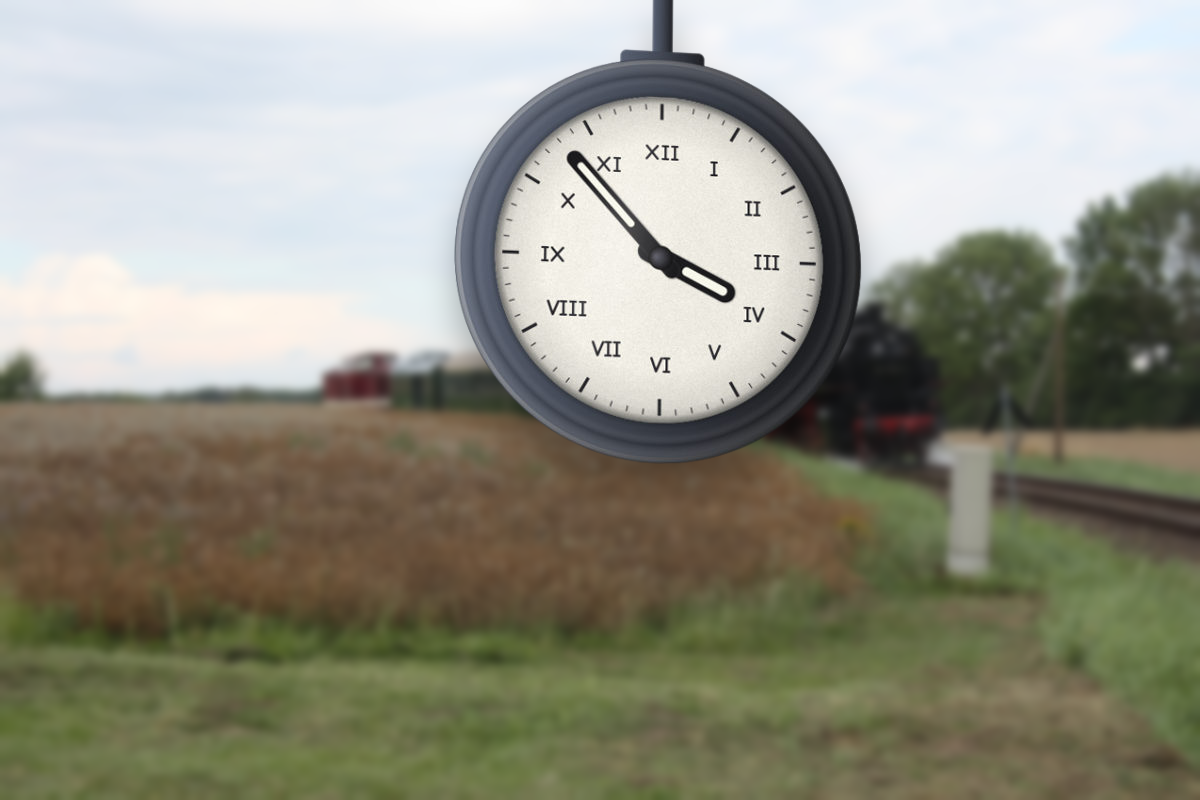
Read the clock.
3:53
